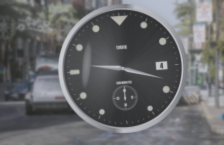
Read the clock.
9:18
